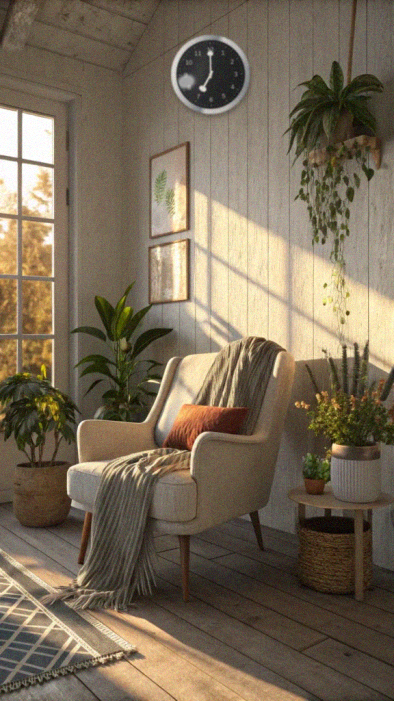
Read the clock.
7:00
